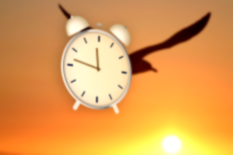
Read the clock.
11:47
